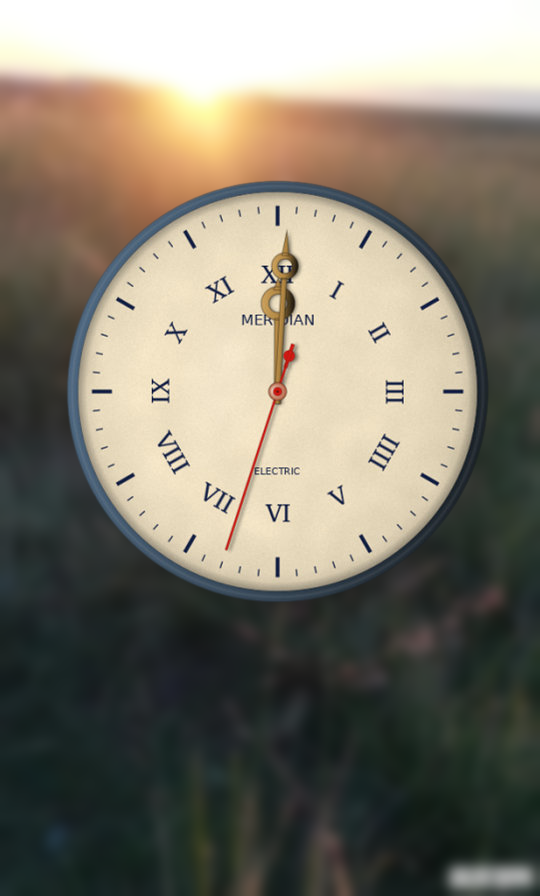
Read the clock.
12:00:33
